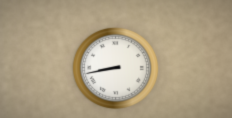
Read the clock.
8:43
